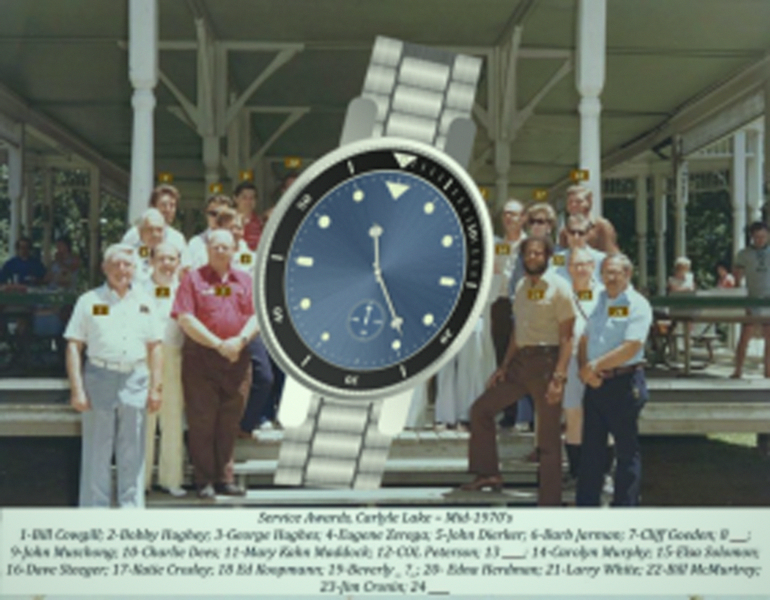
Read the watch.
11:24
